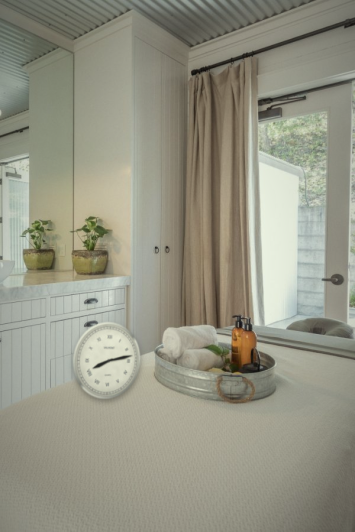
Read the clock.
8:13
